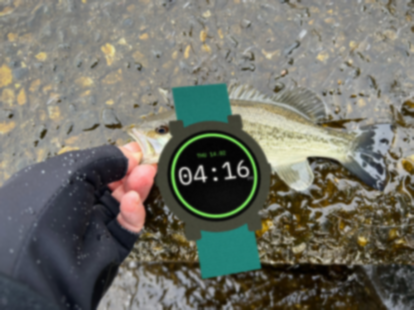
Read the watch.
4:16
